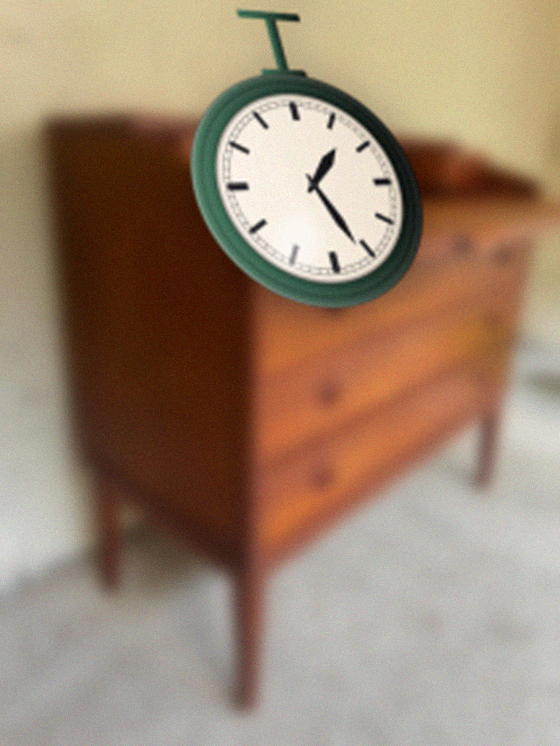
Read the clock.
1:26
